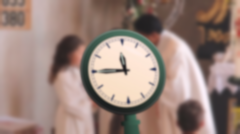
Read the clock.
11:45
